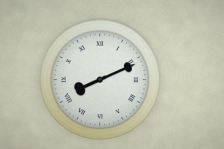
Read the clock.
8:11
